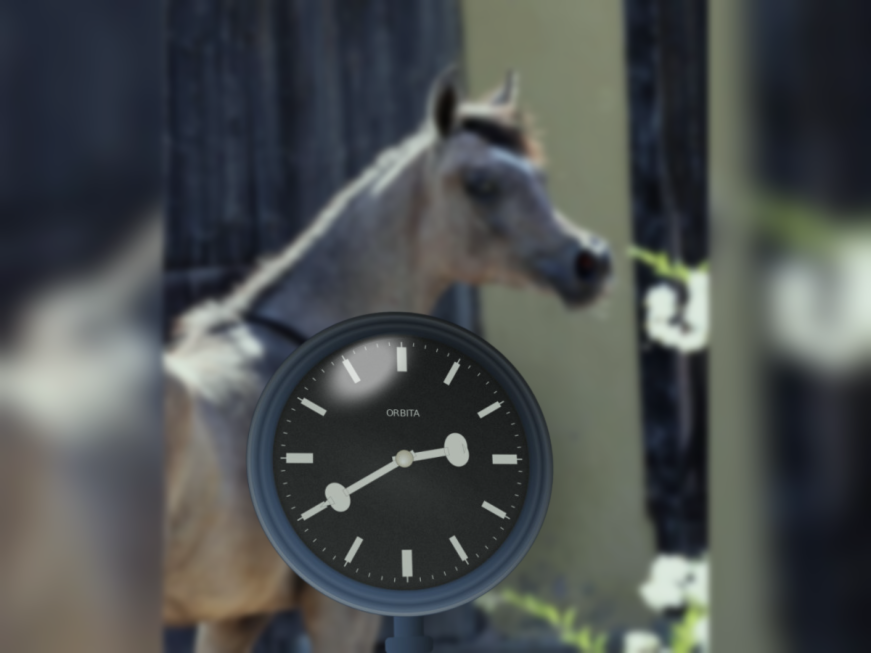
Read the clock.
2:40
